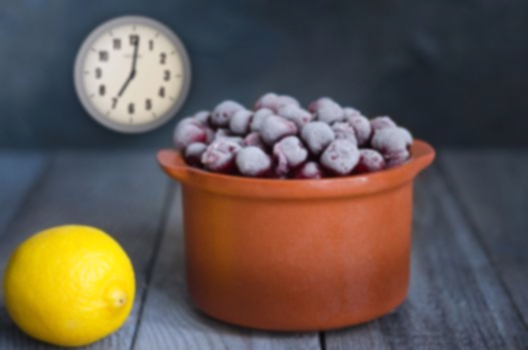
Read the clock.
7:01
